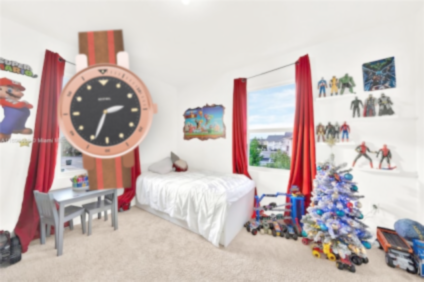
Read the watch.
2:34
